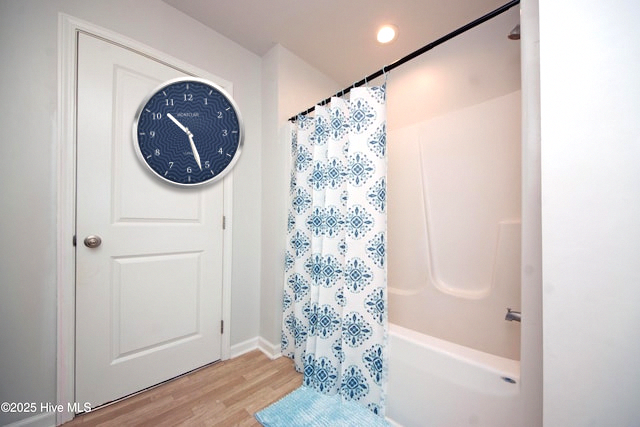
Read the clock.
10:27
